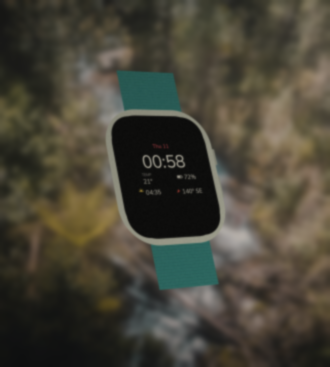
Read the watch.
0:58
